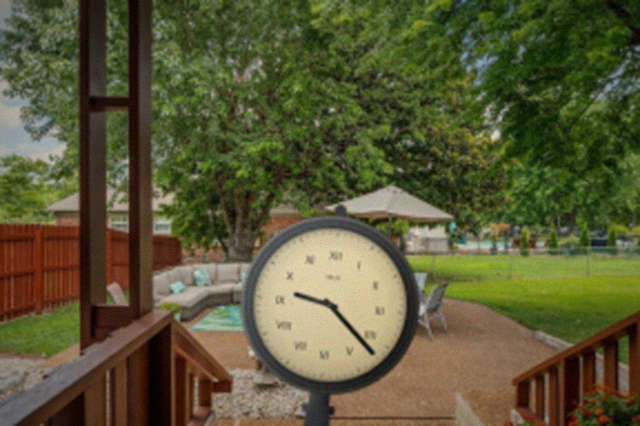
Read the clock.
9:22
